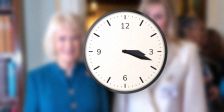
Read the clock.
3:18
